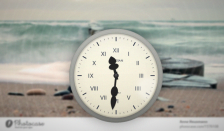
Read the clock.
11:31
